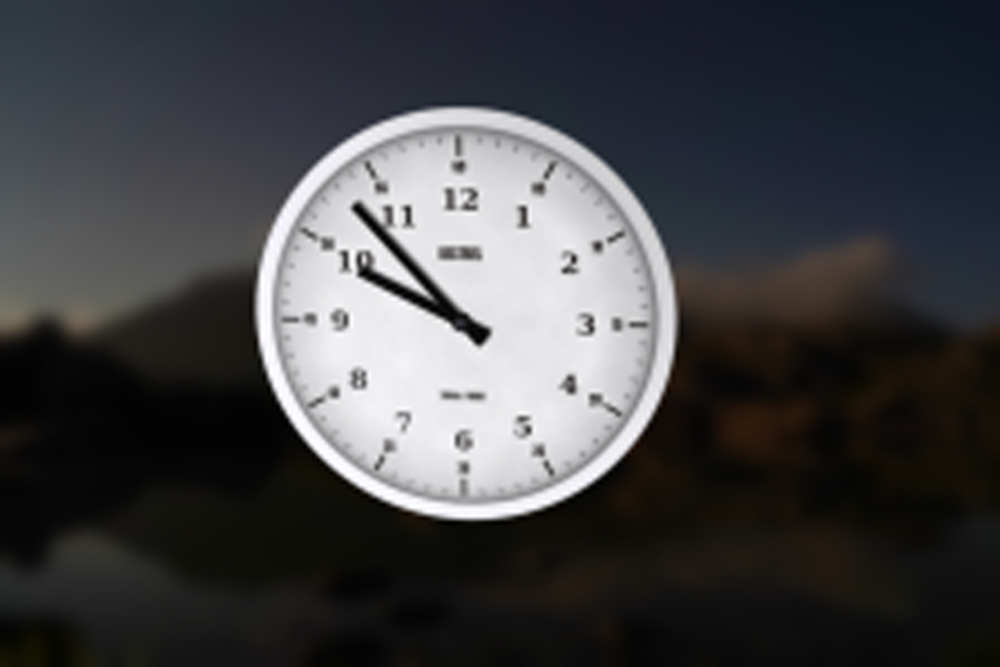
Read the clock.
9:53
